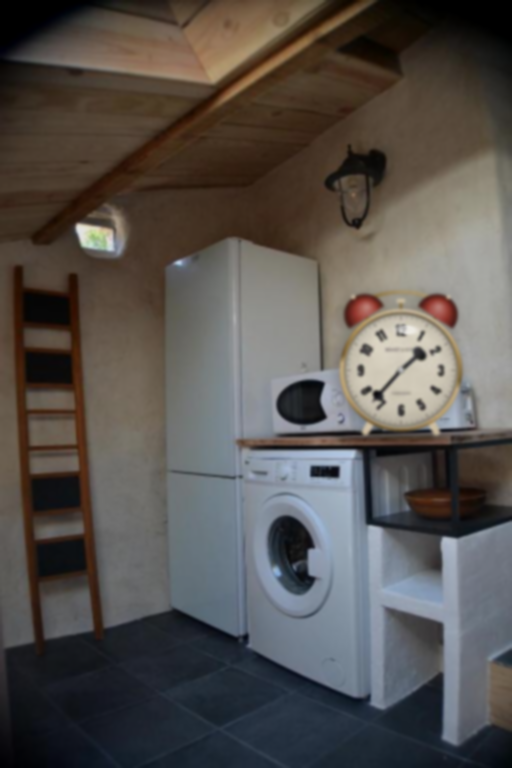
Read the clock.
1:37
